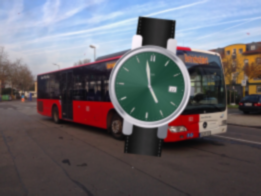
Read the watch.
4:58
